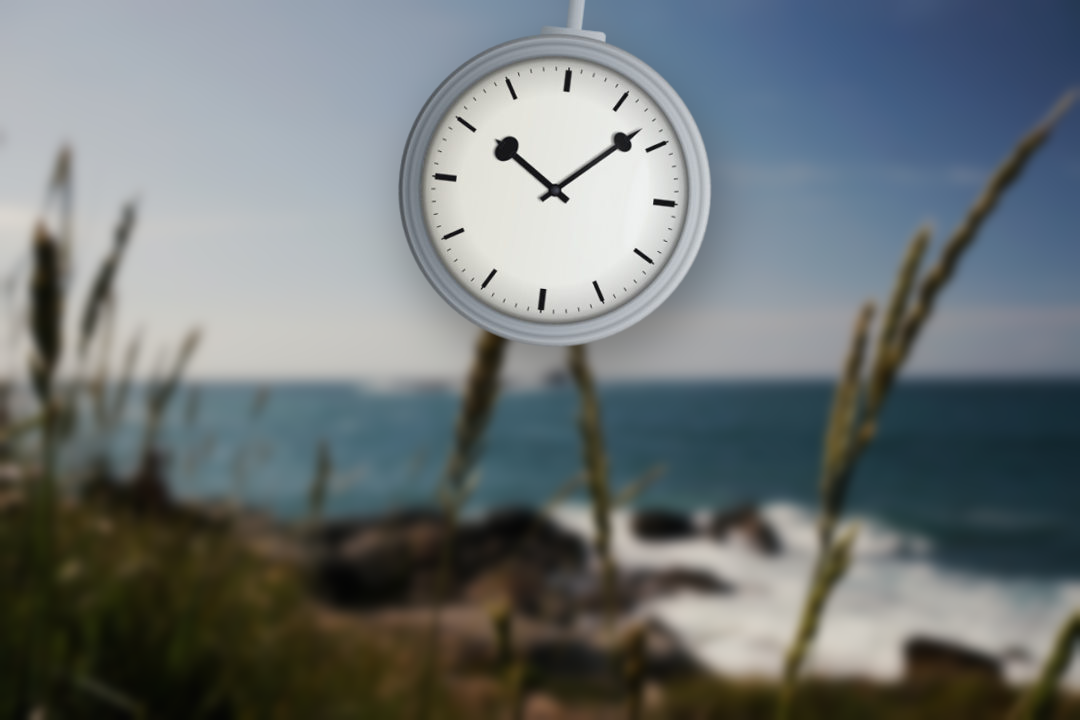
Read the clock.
10:08
